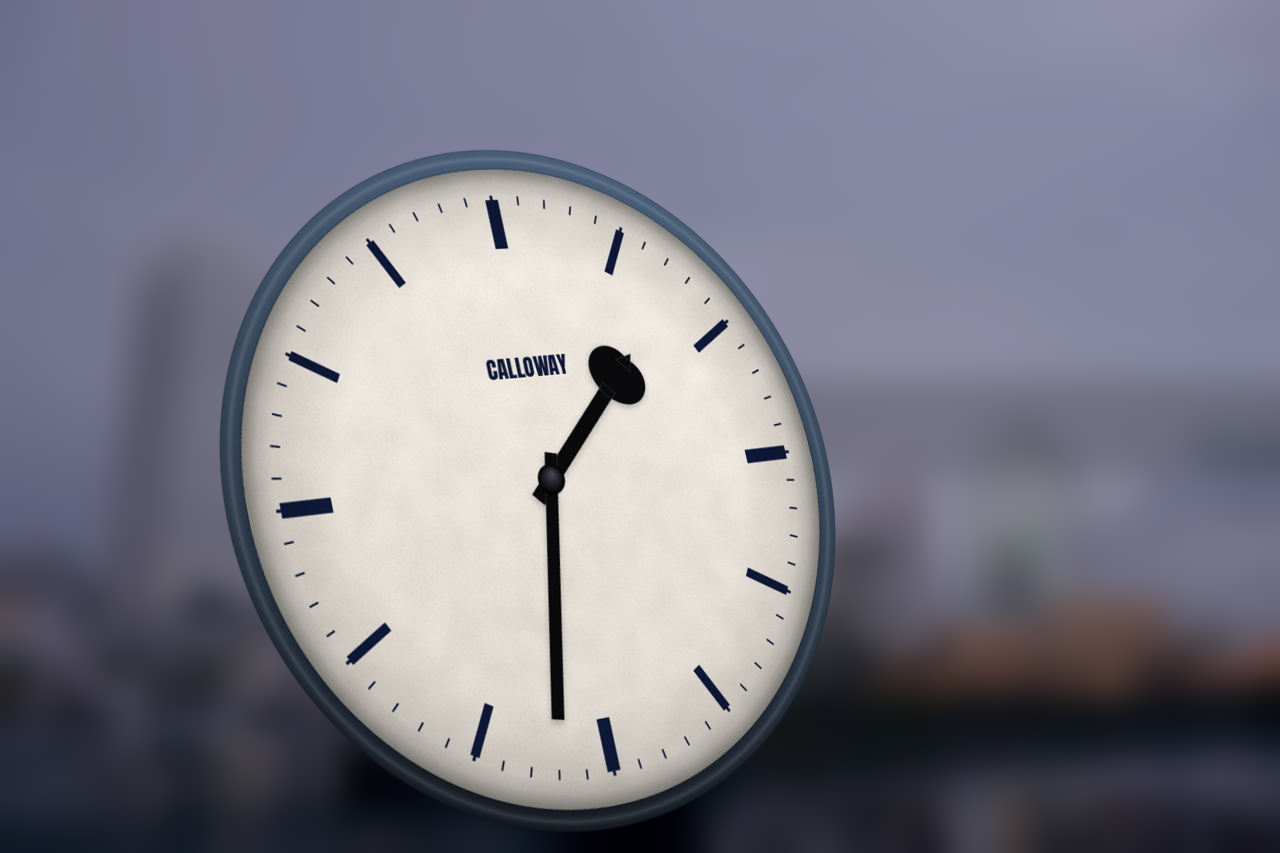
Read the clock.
1:32
